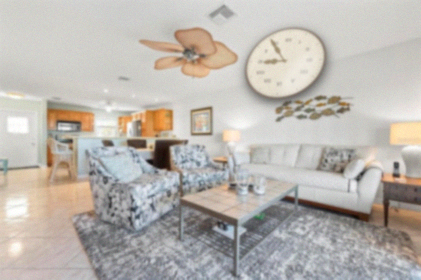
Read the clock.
8:54
